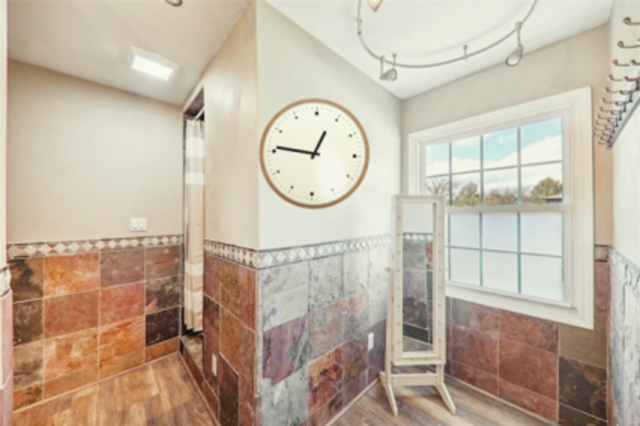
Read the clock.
12:46
